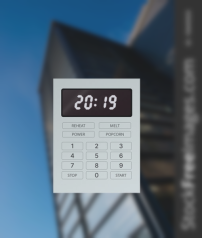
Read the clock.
20:19
